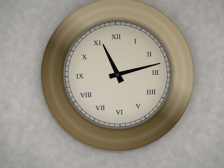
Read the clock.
11:13
